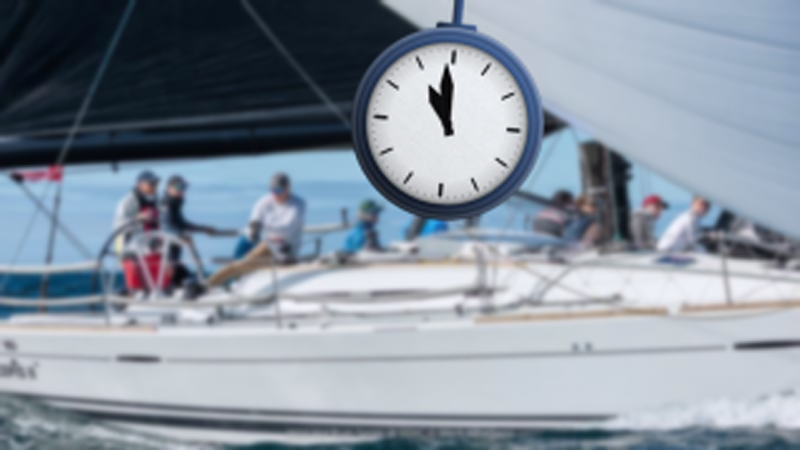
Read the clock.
10:59
